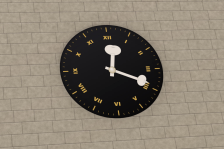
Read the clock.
12:19
